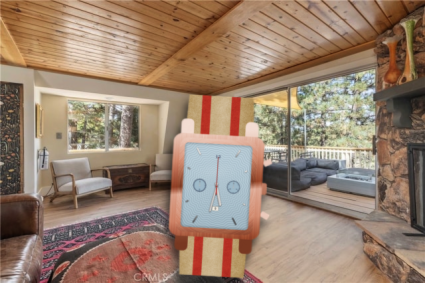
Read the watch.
5:32
